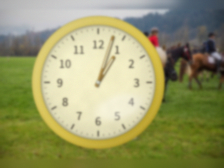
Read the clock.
1:03
